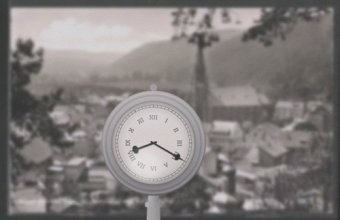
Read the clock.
8:20
